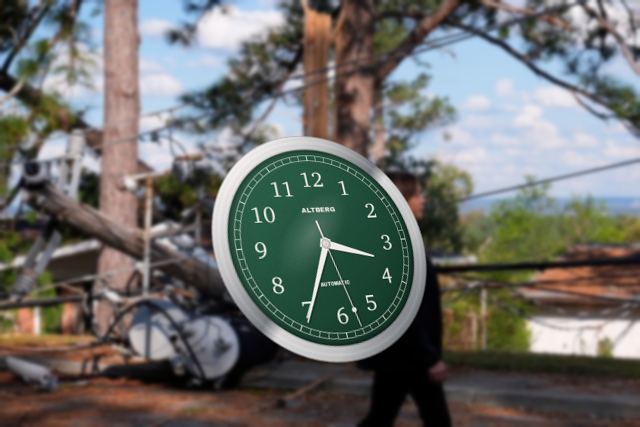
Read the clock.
3:34:28
